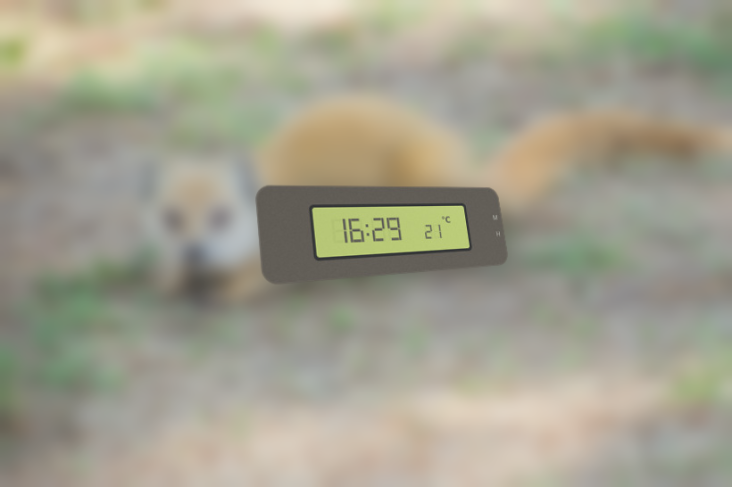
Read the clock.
16:29
